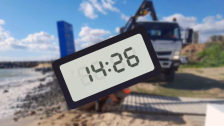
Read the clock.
14:26
